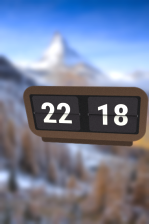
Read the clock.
22:18
